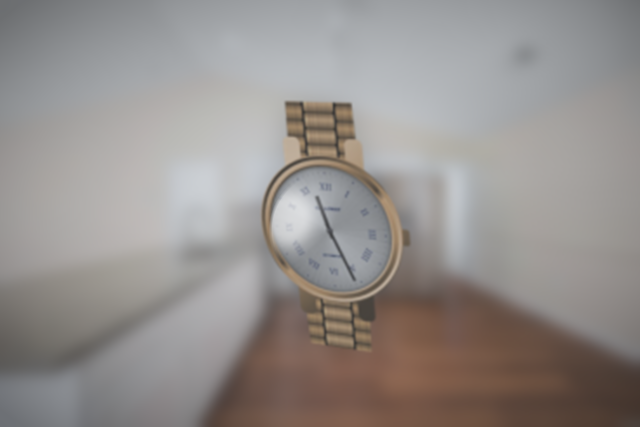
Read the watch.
11:26
